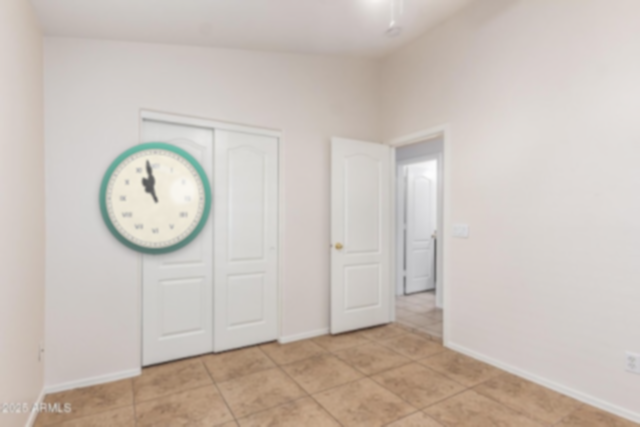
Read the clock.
10:58
